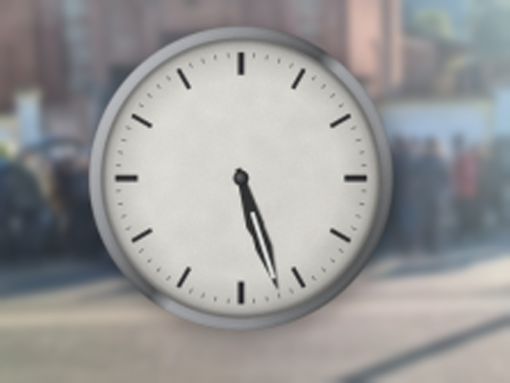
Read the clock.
5:27
